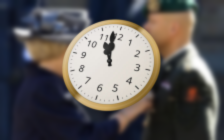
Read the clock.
10:58
